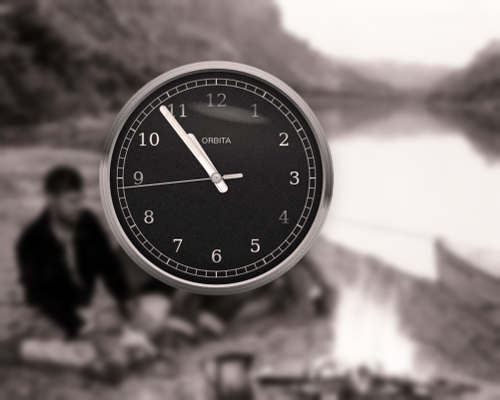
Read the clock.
10:53:44
